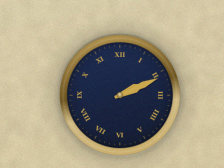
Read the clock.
2:11
